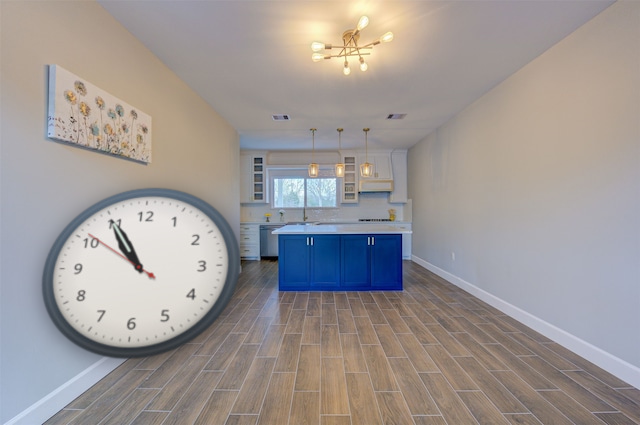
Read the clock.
10:54:51
